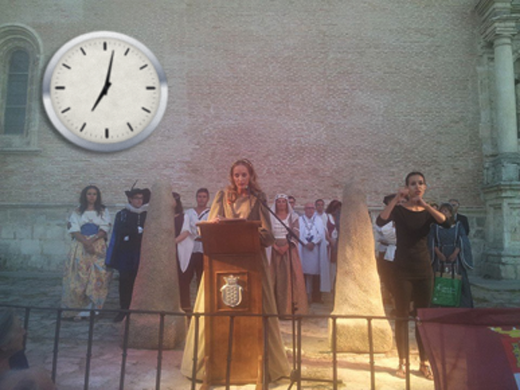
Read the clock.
7:02
